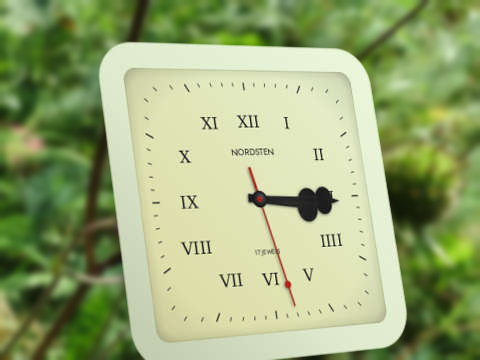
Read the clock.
3:15:28
